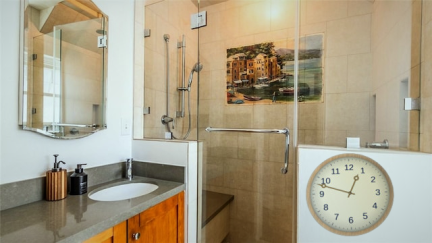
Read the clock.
12:48
